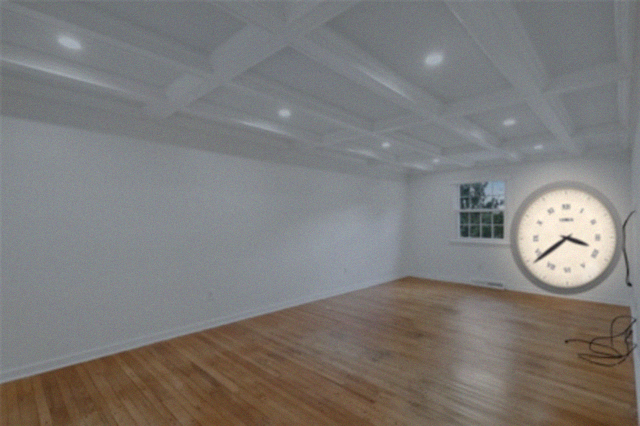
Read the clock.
3:39
